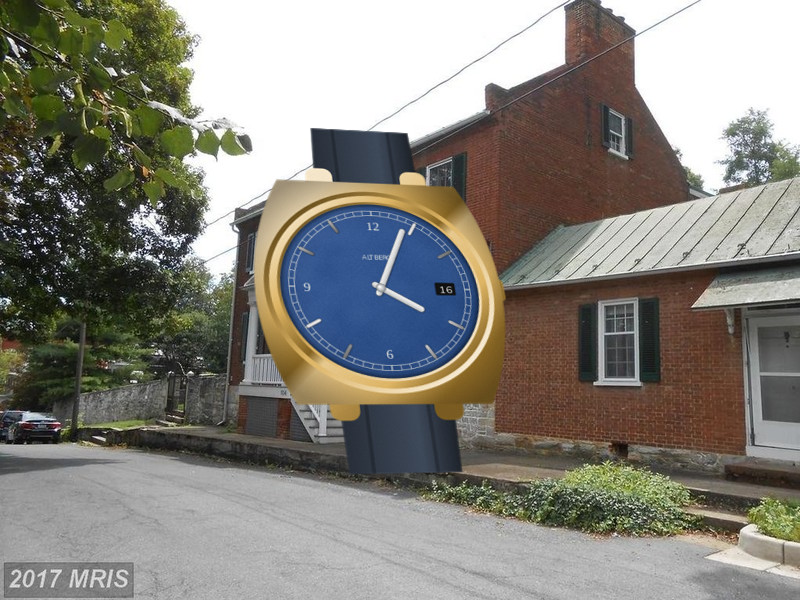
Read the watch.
4:04
